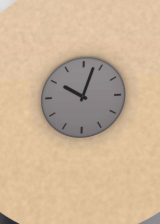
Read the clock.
10:03
